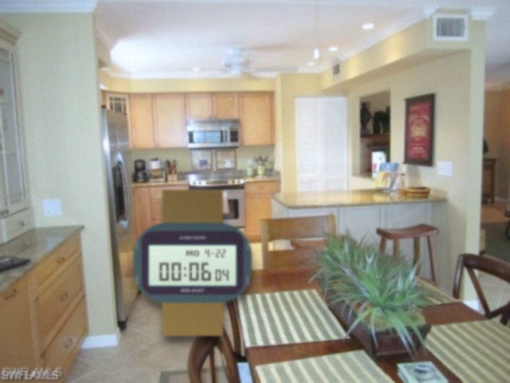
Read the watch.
0:06:04
